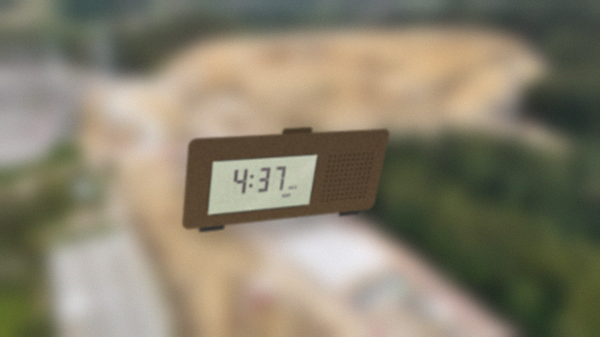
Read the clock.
4:37
